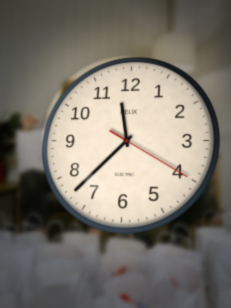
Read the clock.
11:37:20
